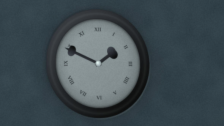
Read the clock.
1:49
